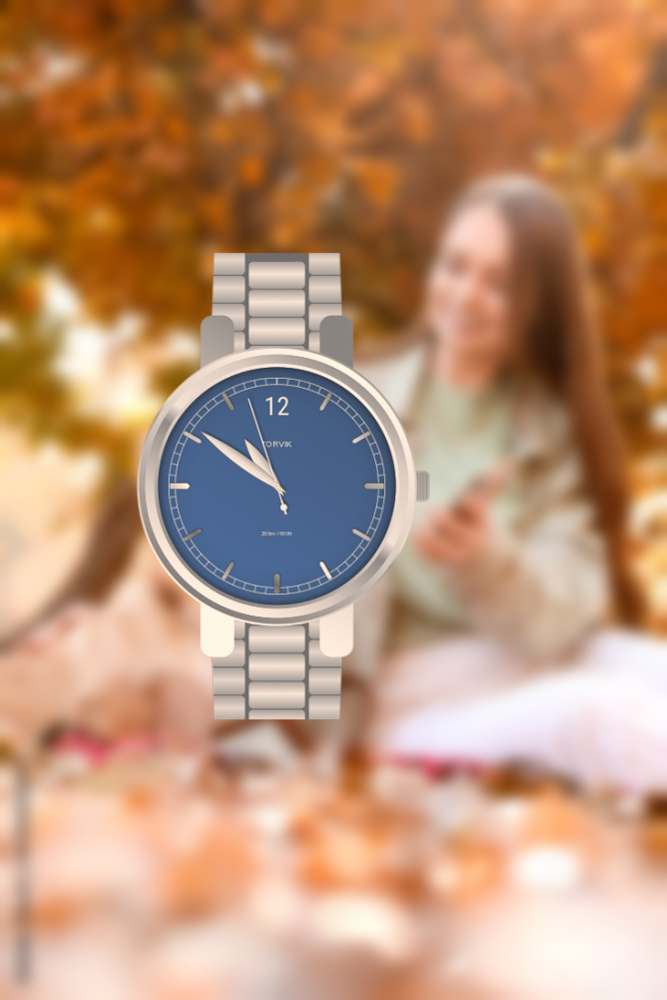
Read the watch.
10:50:57
